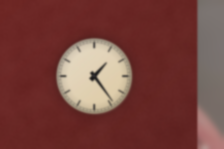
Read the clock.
1:24
